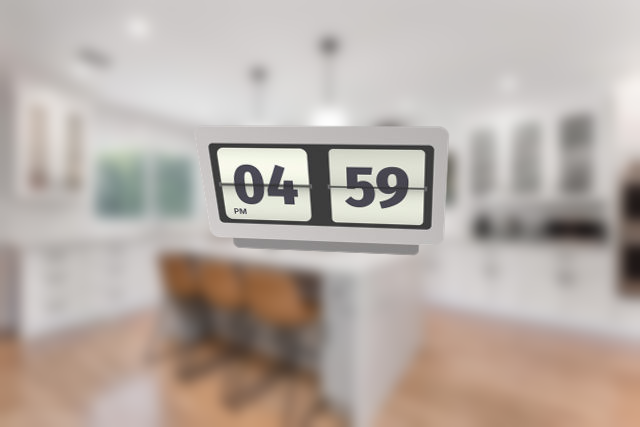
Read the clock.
4:59
